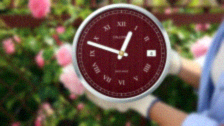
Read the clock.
12:48
